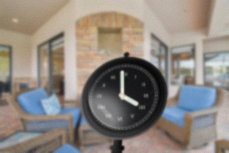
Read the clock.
3:59
